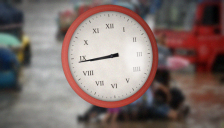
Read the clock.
8:44
